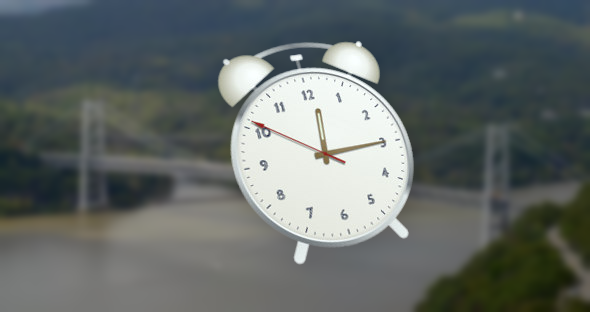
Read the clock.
12:14:51
